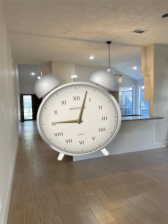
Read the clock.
9:03
